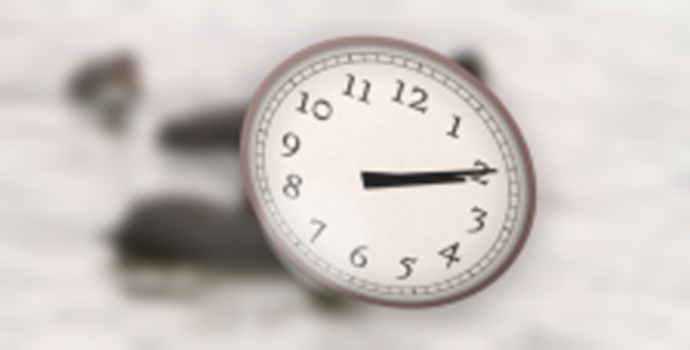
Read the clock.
2:10
